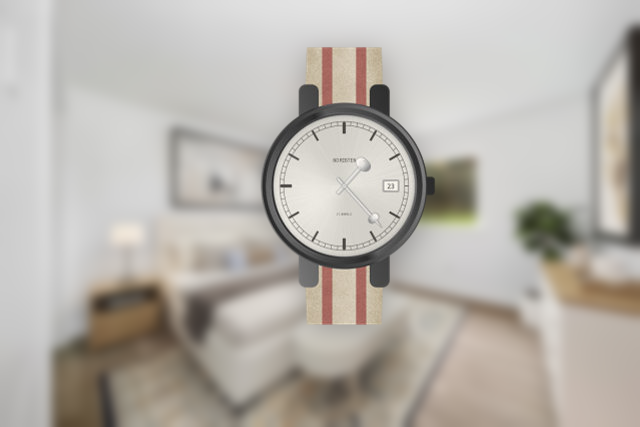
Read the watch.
1:23
